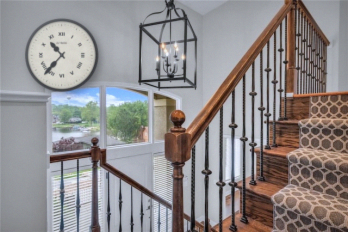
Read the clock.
10:37
